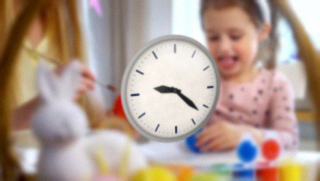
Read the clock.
9:22
